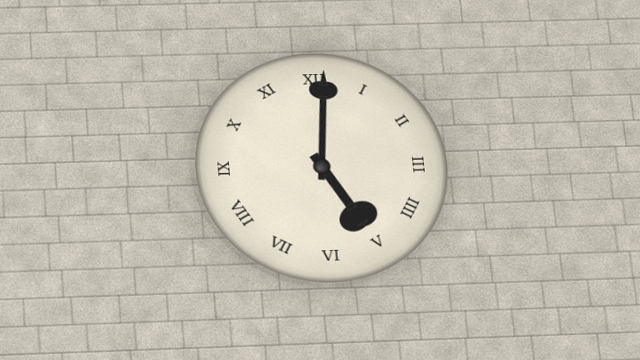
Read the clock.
5:01
